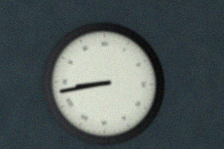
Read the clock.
8:43
